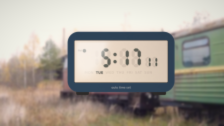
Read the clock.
5:17:11
